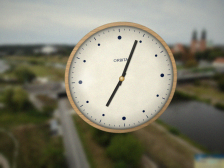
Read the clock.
7:04
